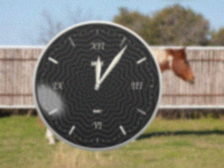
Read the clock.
12:06
